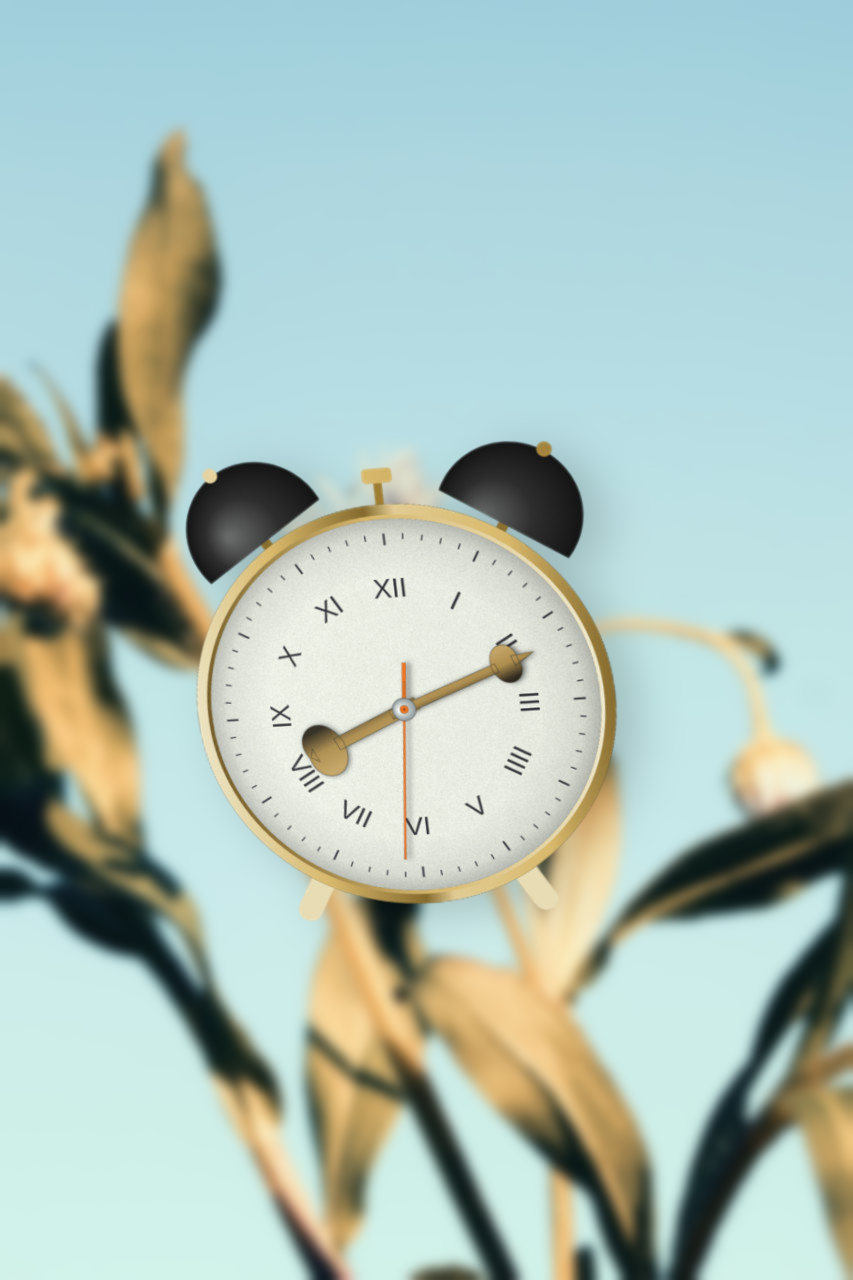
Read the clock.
8:11:31
